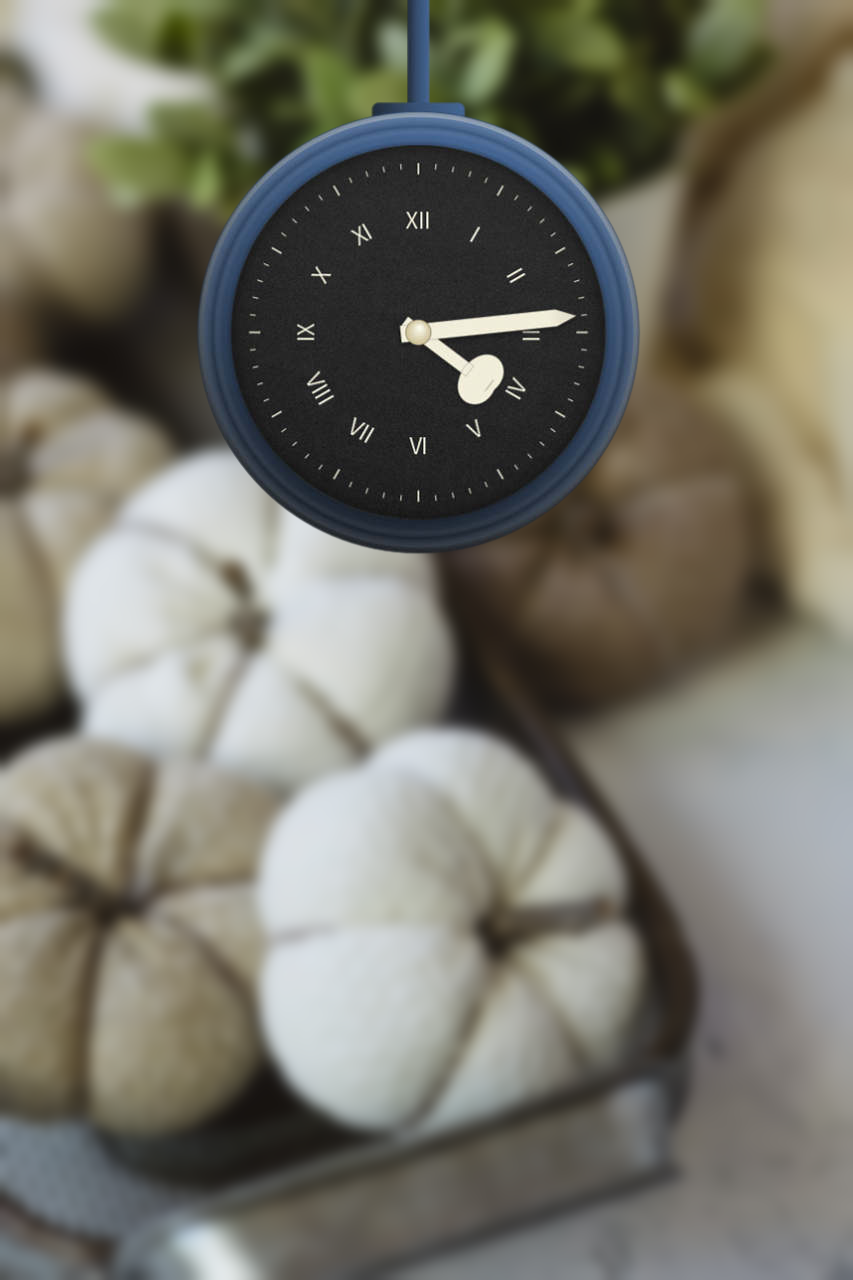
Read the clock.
4:14
